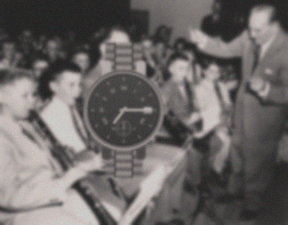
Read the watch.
7:15
